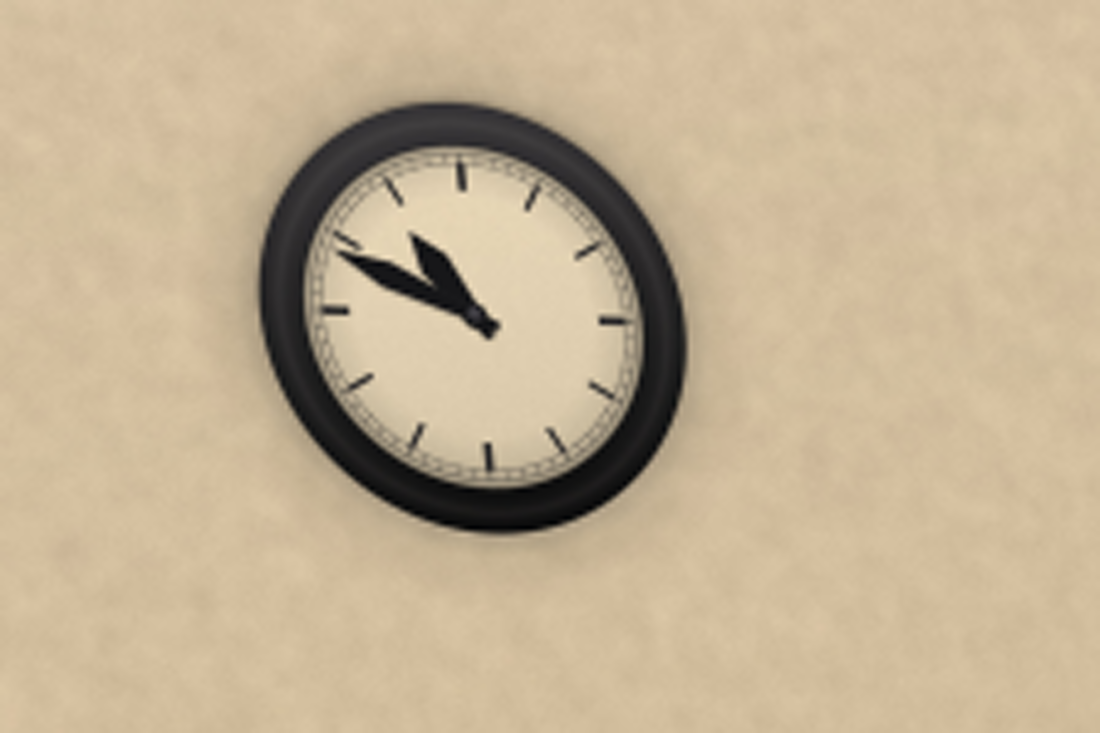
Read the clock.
10:49
